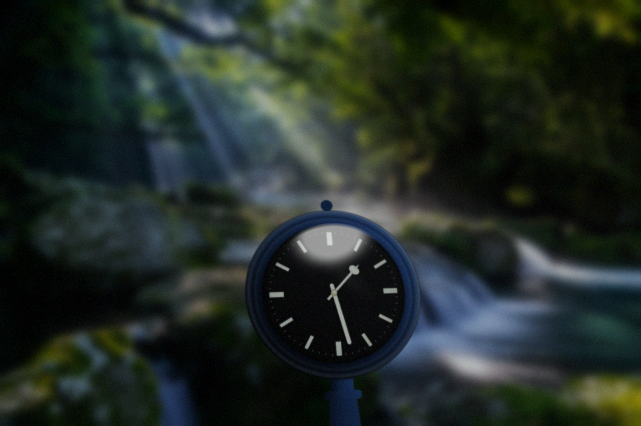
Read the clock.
1:28
